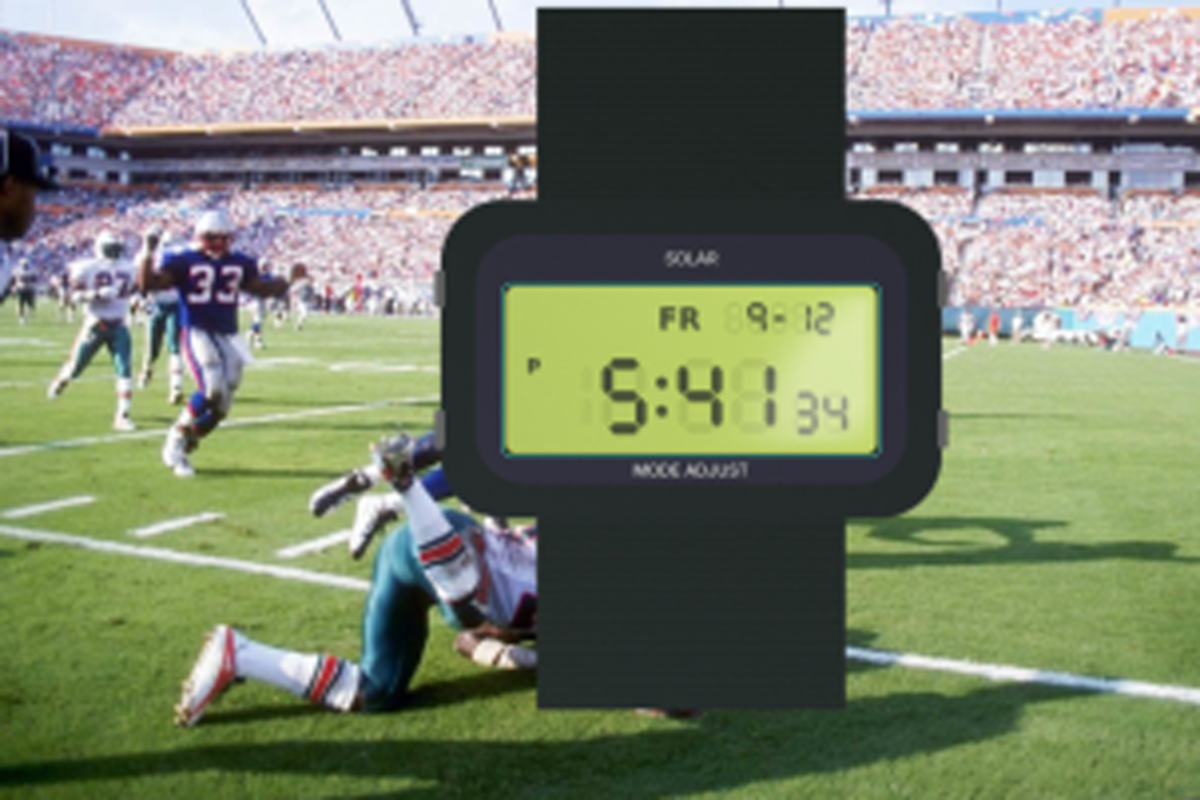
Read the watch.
5:41:34
